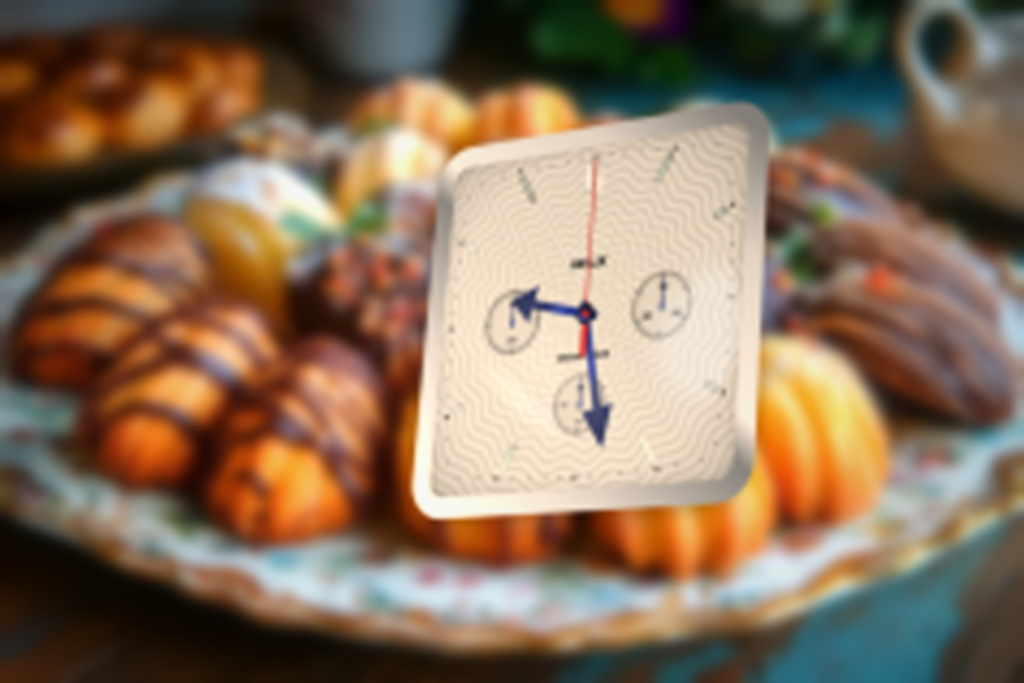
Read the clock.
9:28
